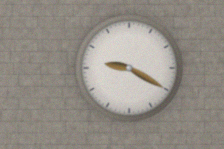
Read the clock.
9:20
